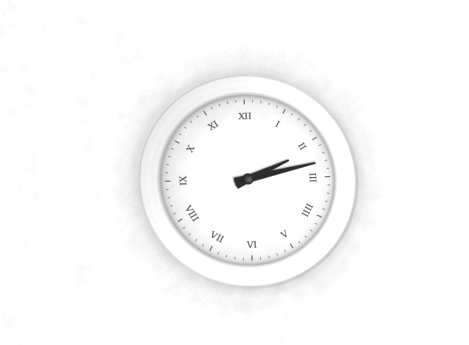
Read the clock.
2:13
